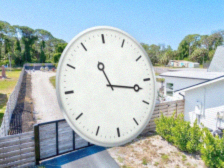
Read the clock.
11:17
